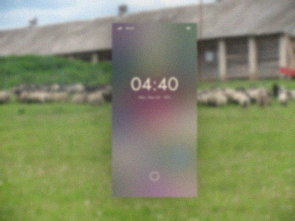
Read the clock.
4:40
